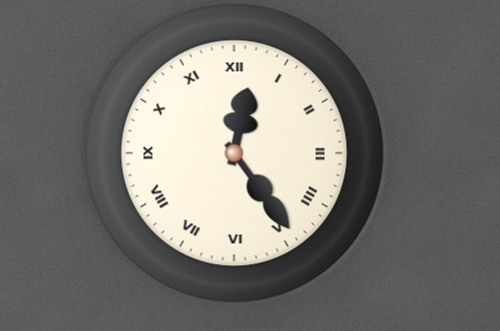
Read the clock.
12:24
